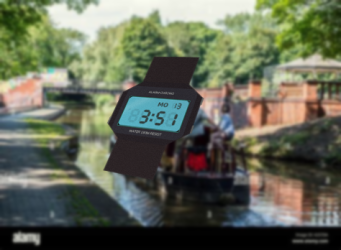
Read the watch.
3:51
